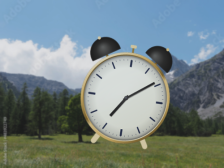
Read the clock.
7:09
